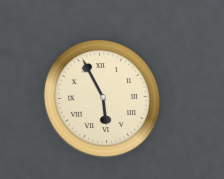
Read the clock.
5:56
